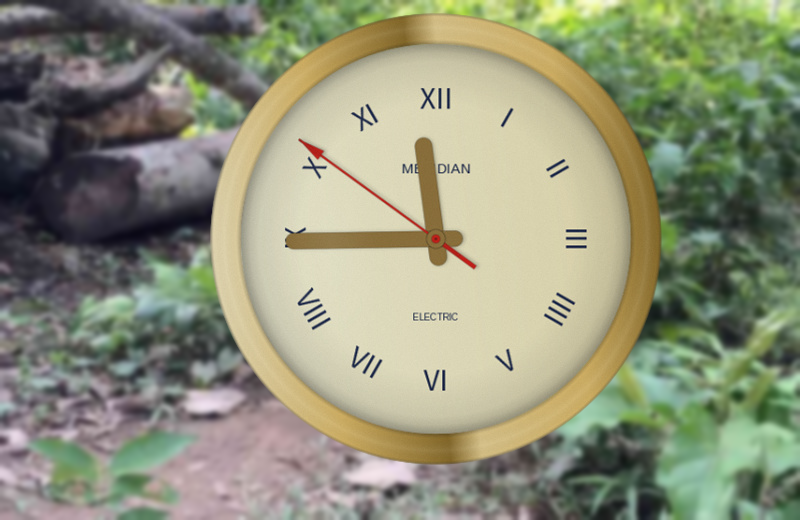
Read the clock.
11:44:51
